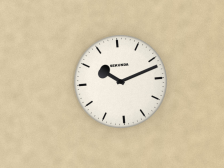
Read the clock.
10:12
